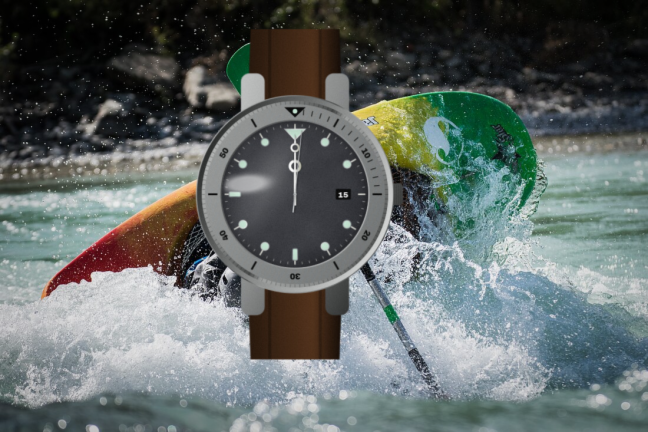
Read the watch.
12:00:01
